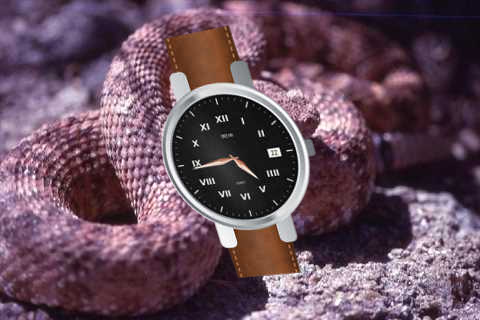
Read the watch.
4:44
